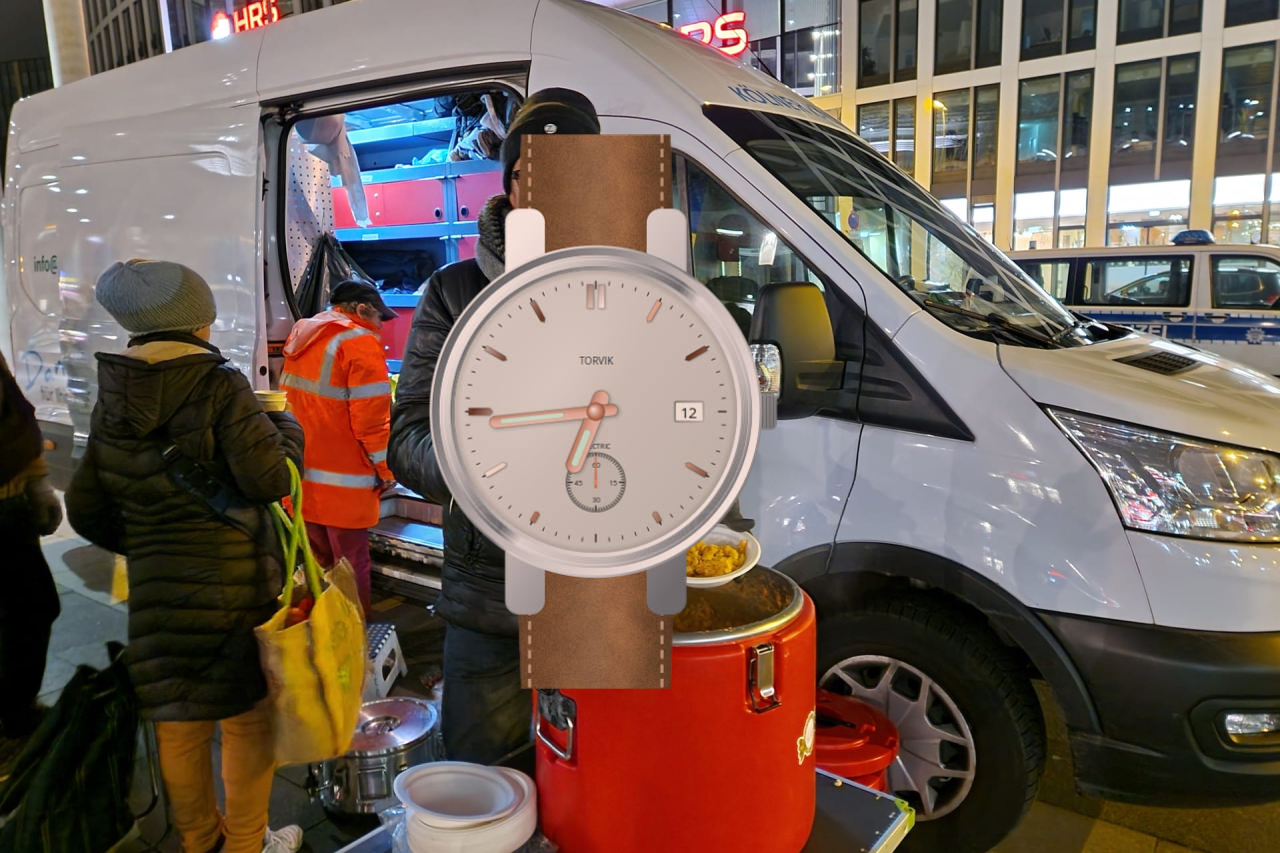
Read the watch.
6:44
